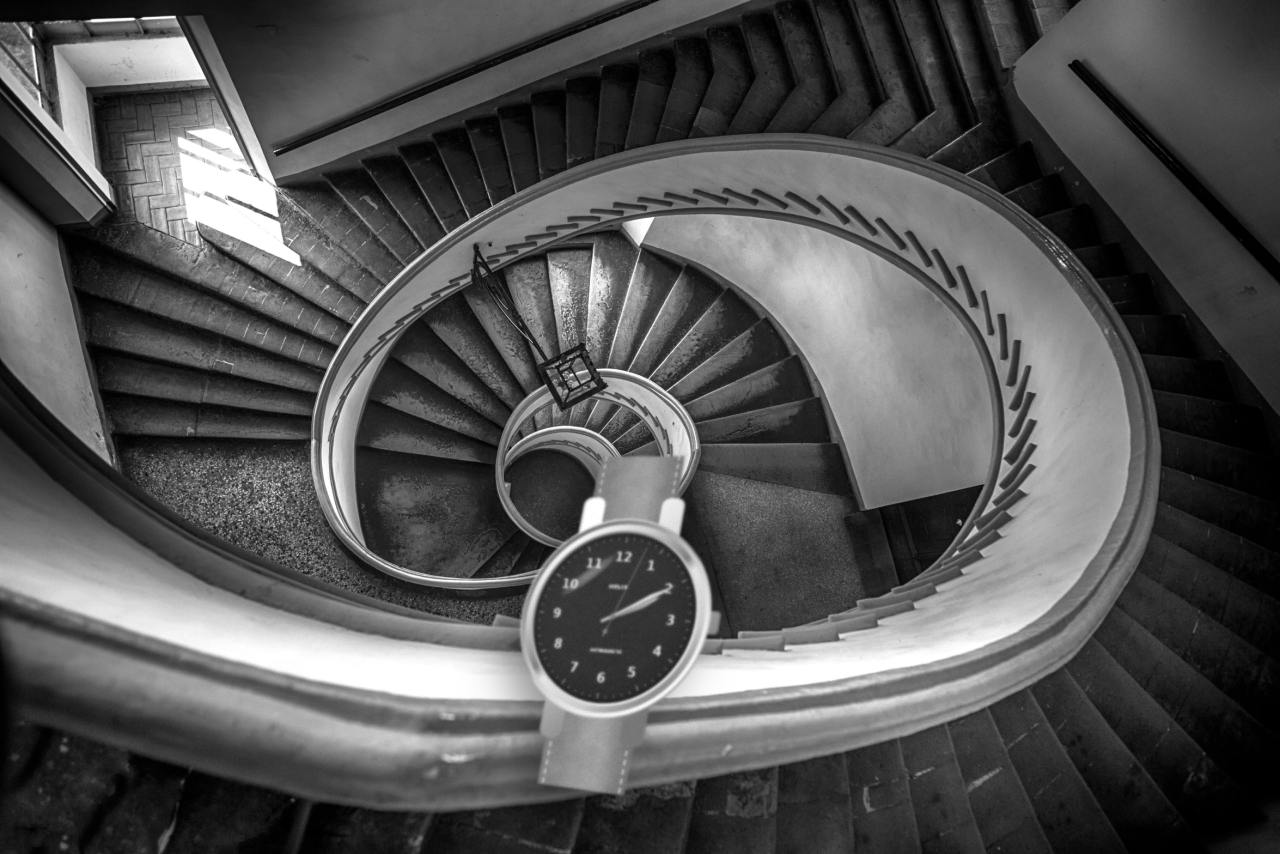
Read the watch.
2:10:03
